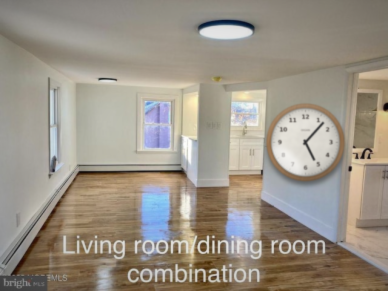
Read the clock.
5:07
